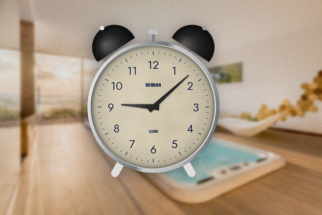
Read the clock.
9:08
